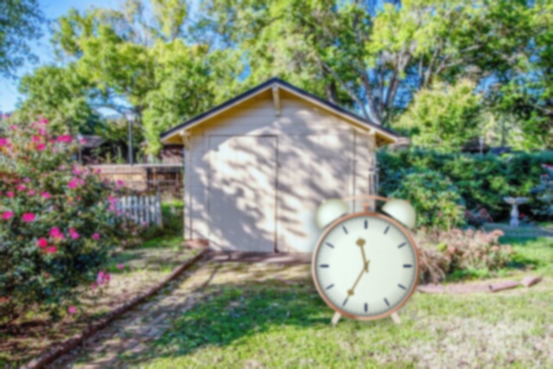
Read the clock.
11:35
